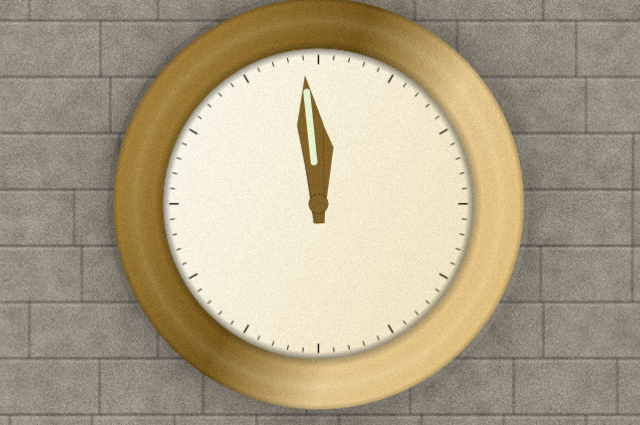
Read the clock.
11:59
